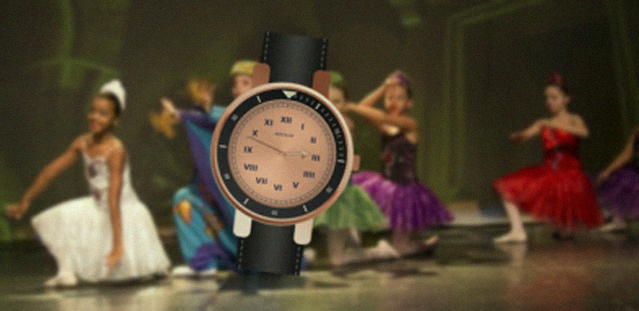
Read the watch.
2:48
